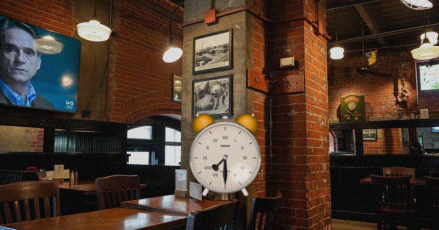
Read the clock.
7:30
